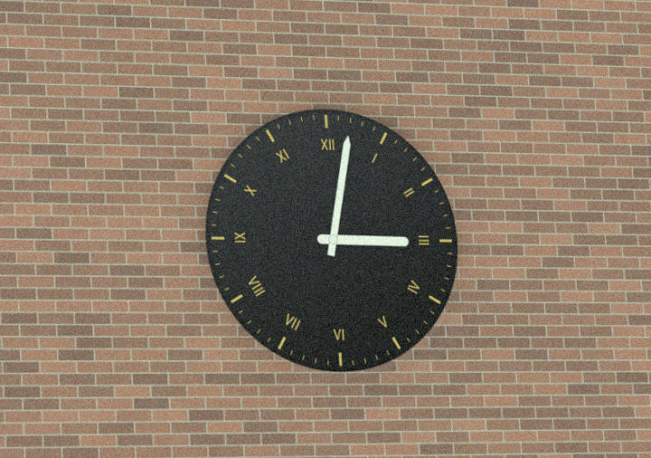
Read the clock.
3:02
